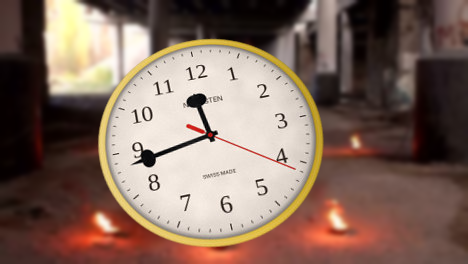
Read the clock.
11:43:21
